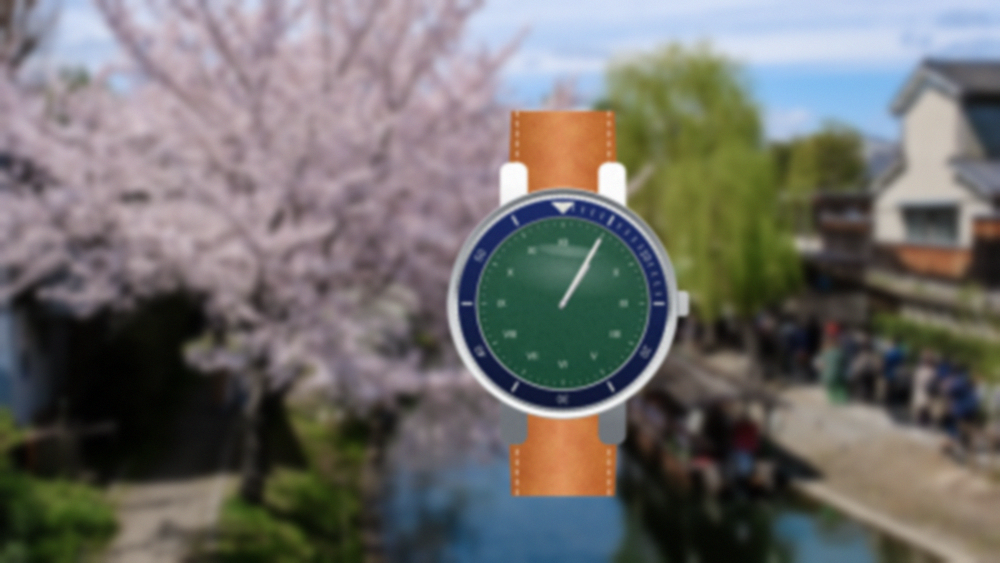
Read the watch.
1:05
